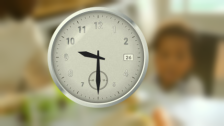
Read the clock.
9:30
